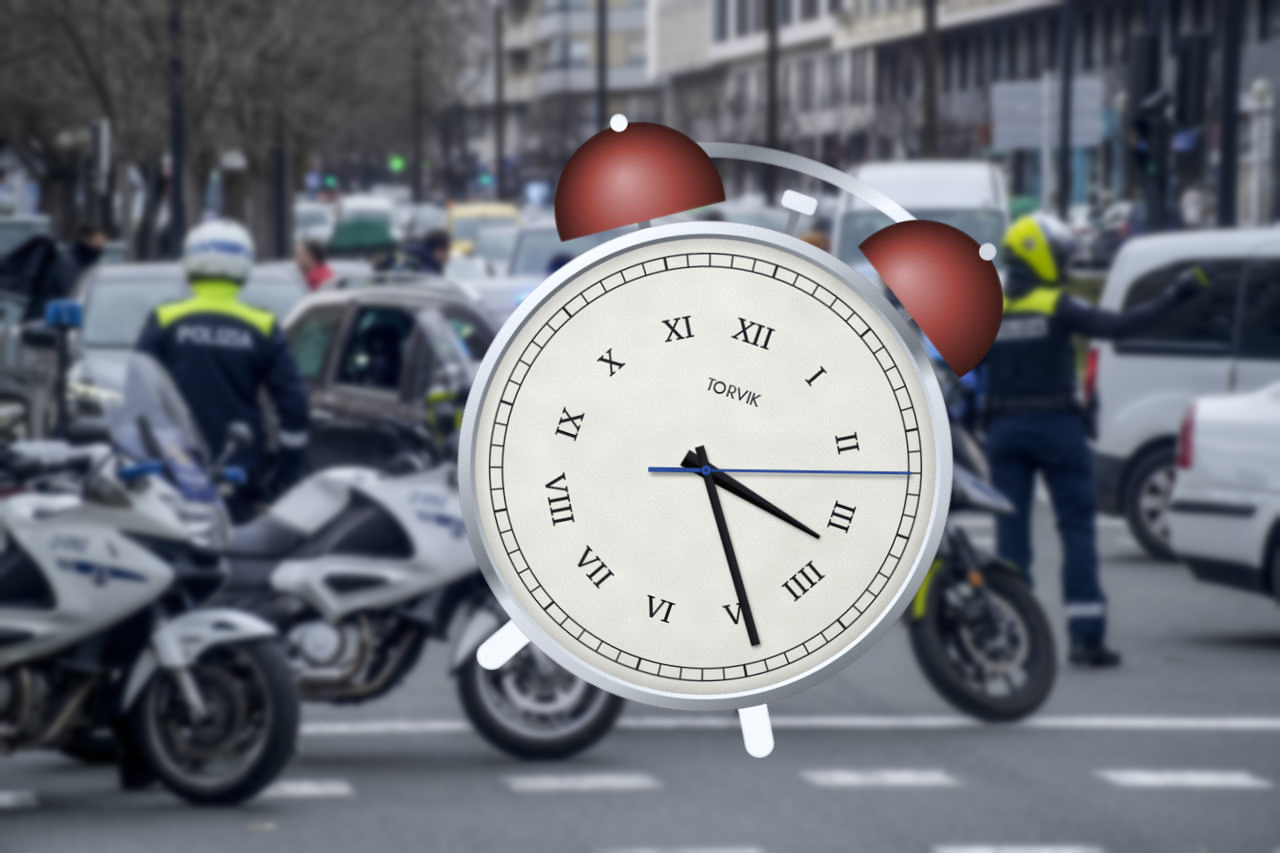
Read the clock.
3:24:12
